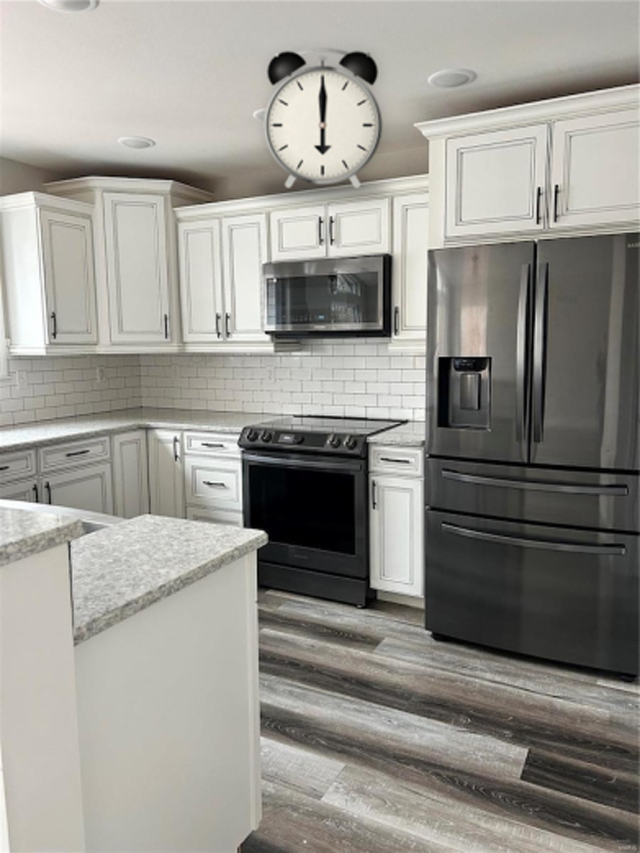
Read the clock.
6:00
